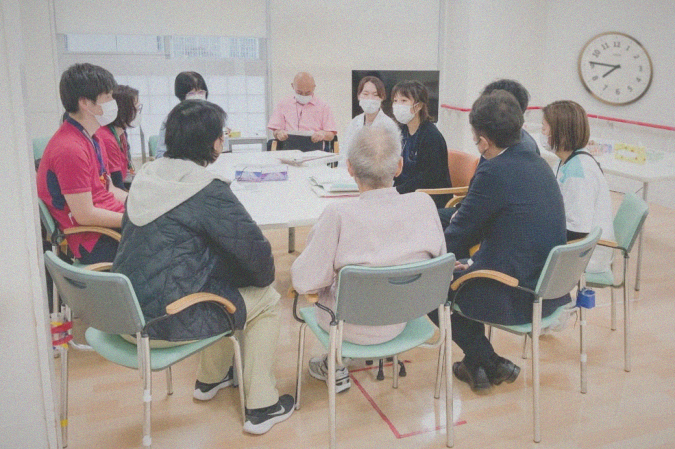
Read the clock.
7:46
